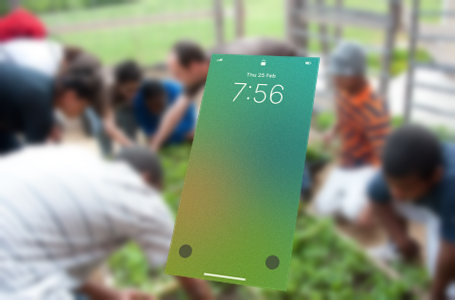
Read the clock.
7:56
